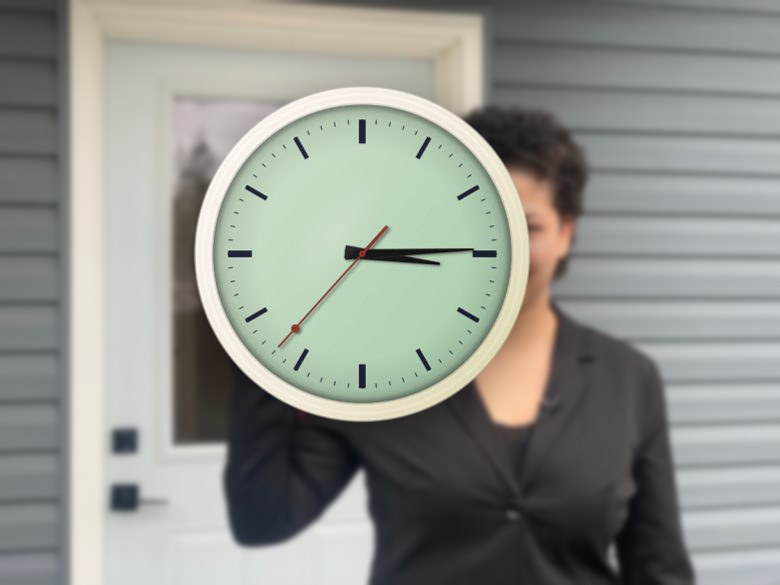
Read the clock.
3:14:37
